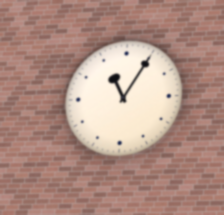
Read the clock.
11:05
